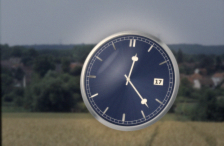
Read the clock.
12:23
